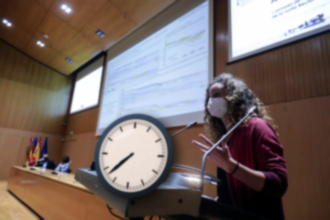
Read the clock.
7:38
